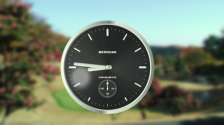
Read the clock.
8:46
